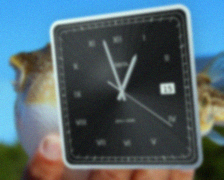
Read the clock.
12:57:21
